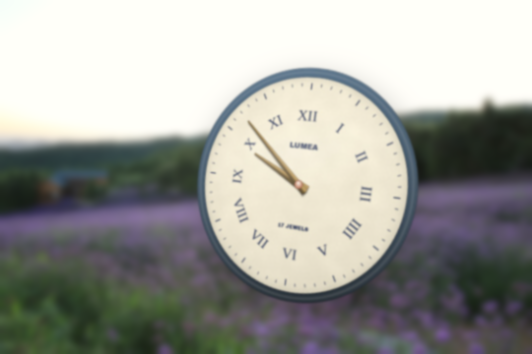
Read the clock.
9:52
